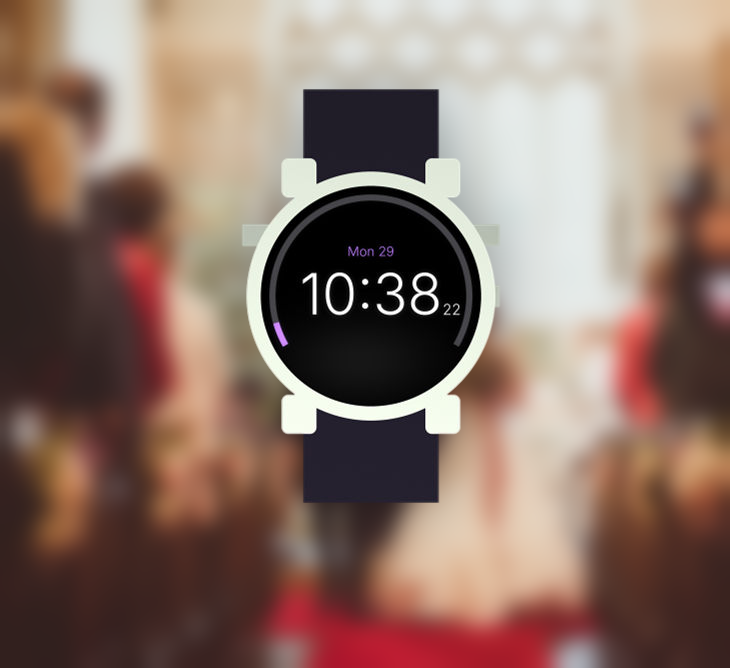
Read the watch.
10:38:22
